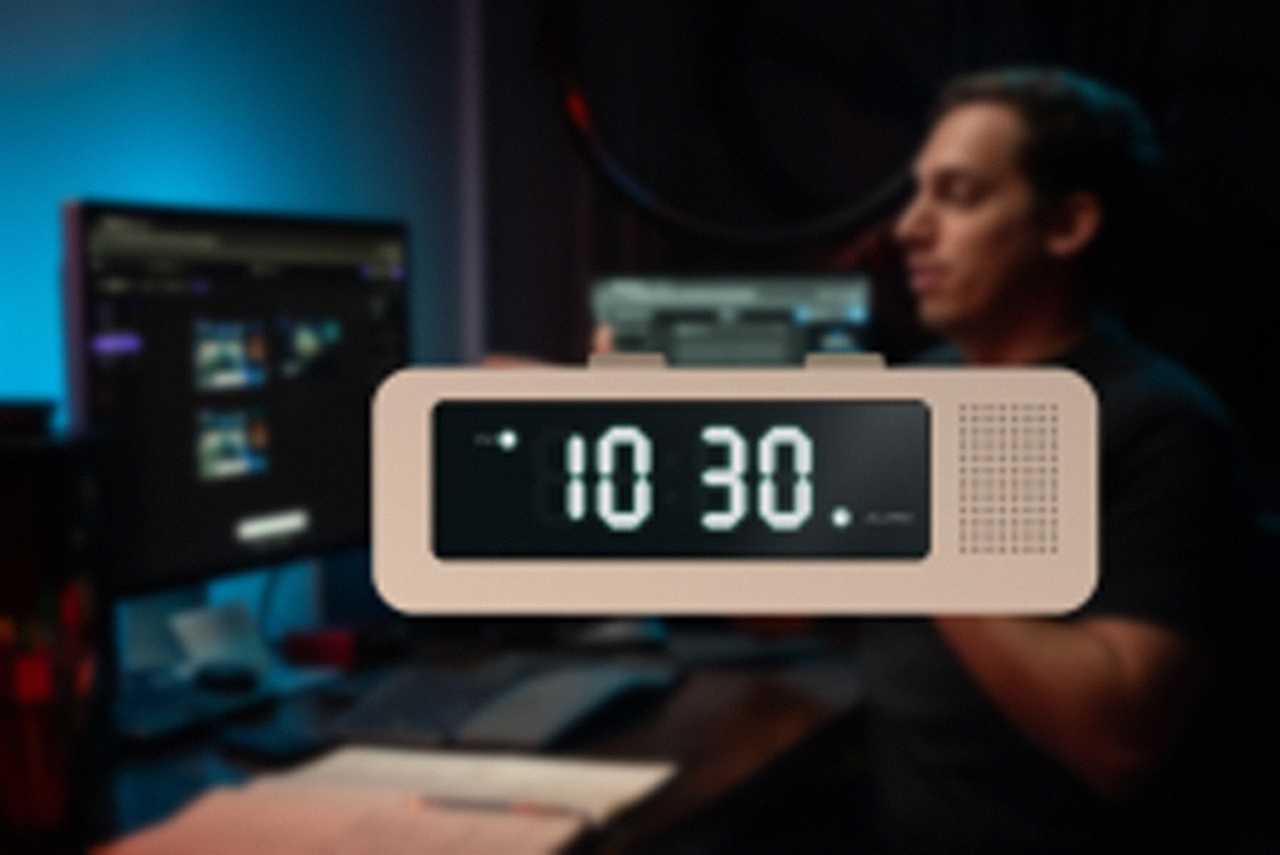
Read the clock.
10:30
